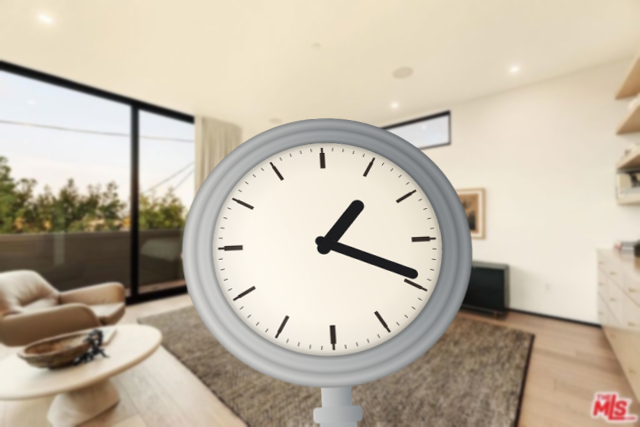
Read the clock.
1:19
